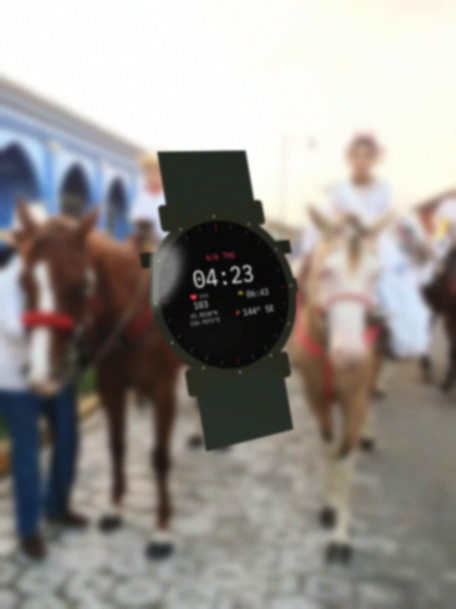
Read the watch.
4:23
